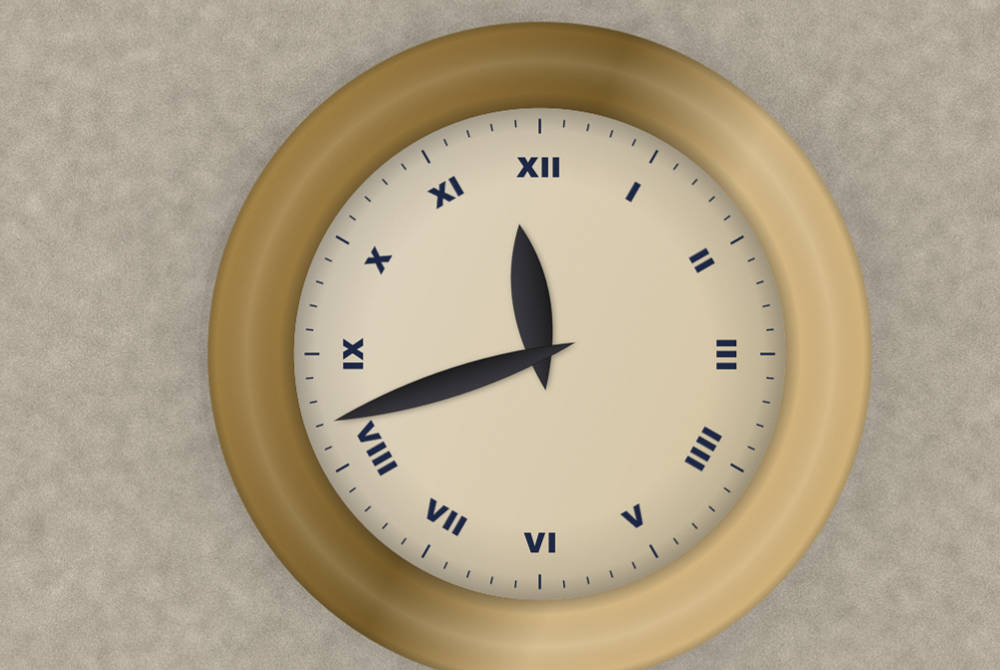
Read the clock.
11:42
